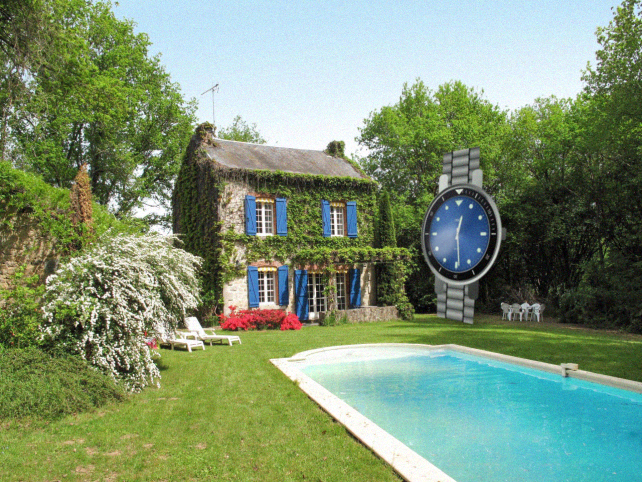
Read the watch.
12:29
